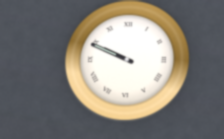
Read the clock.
9:49
